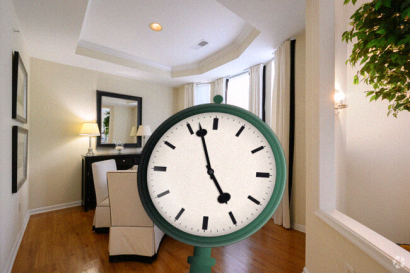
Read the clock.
4:57
